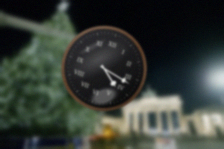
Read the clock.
4:17
